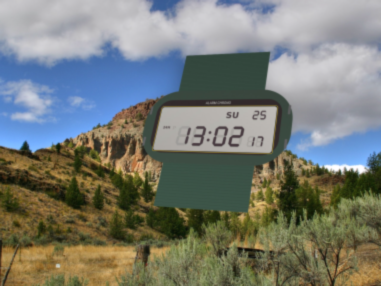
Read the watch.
13:02:17
